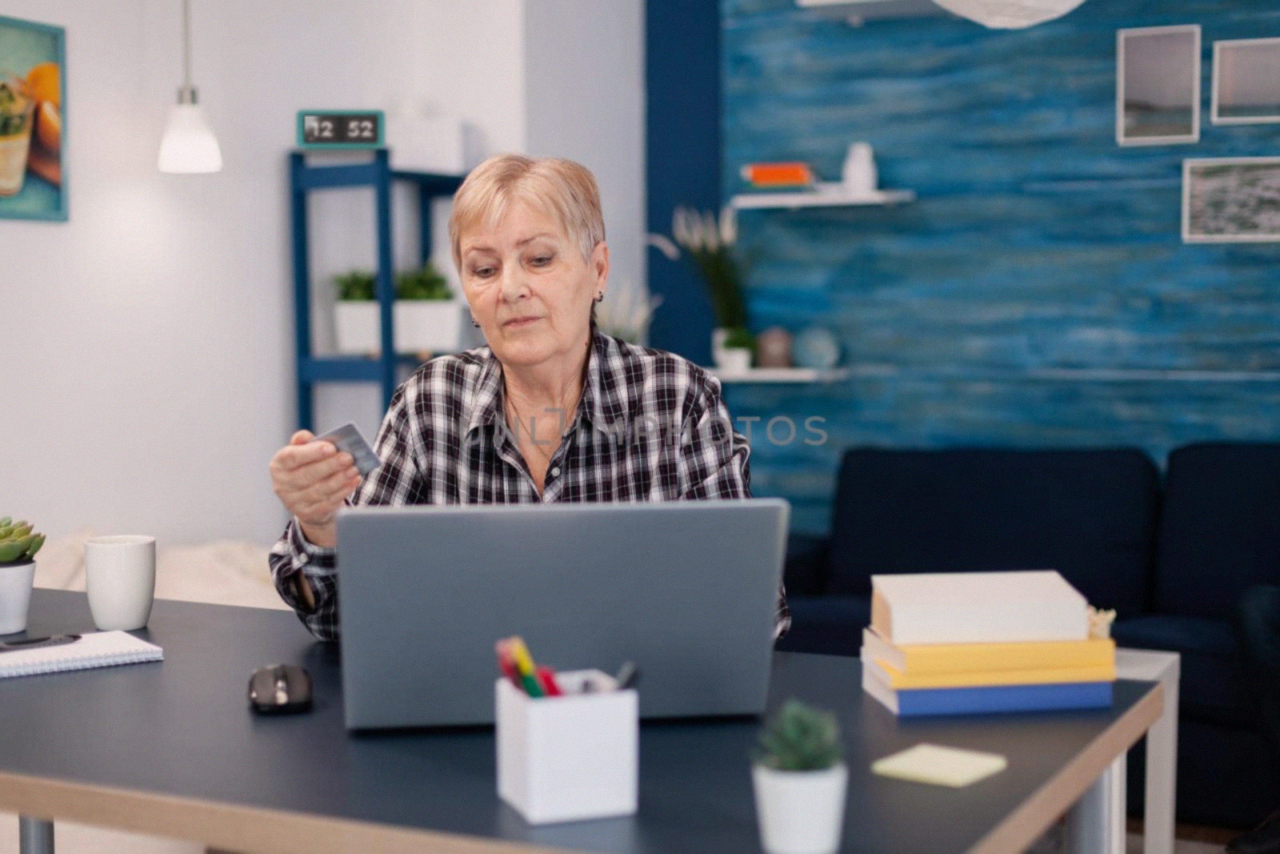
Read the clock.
12:52
